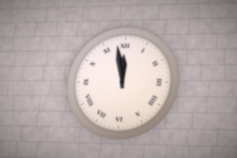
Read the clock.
11:58
